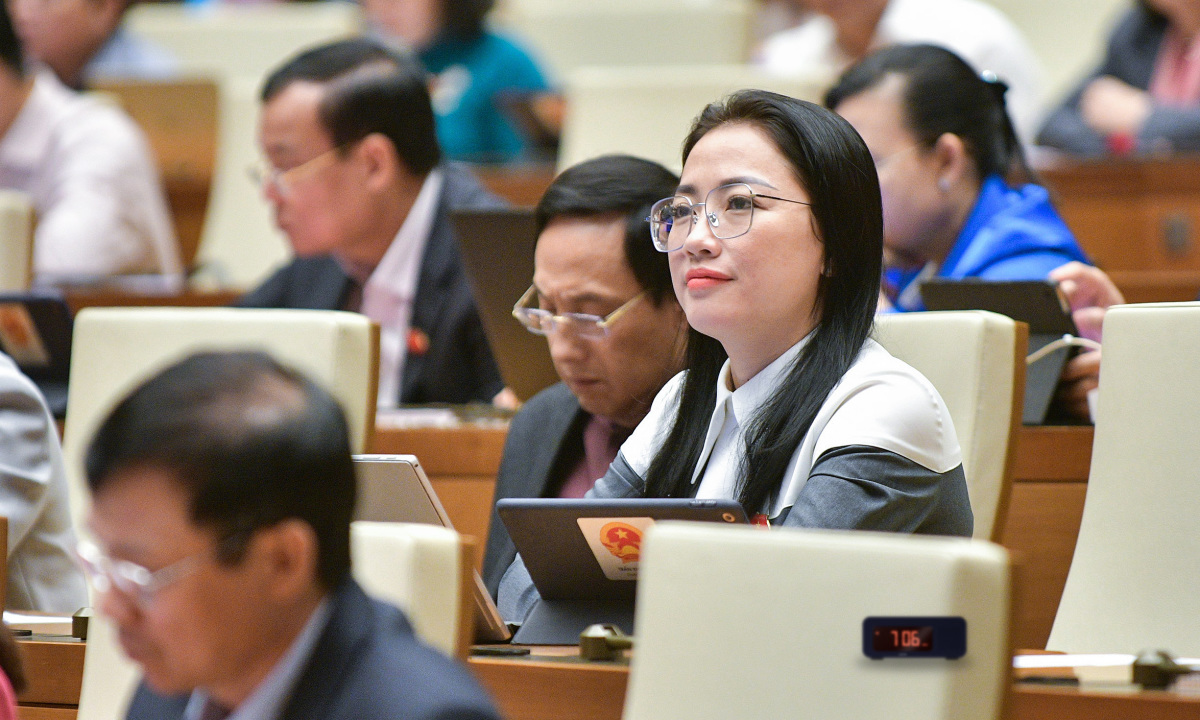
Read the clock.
7:06
